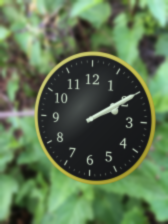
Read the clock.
2:10
